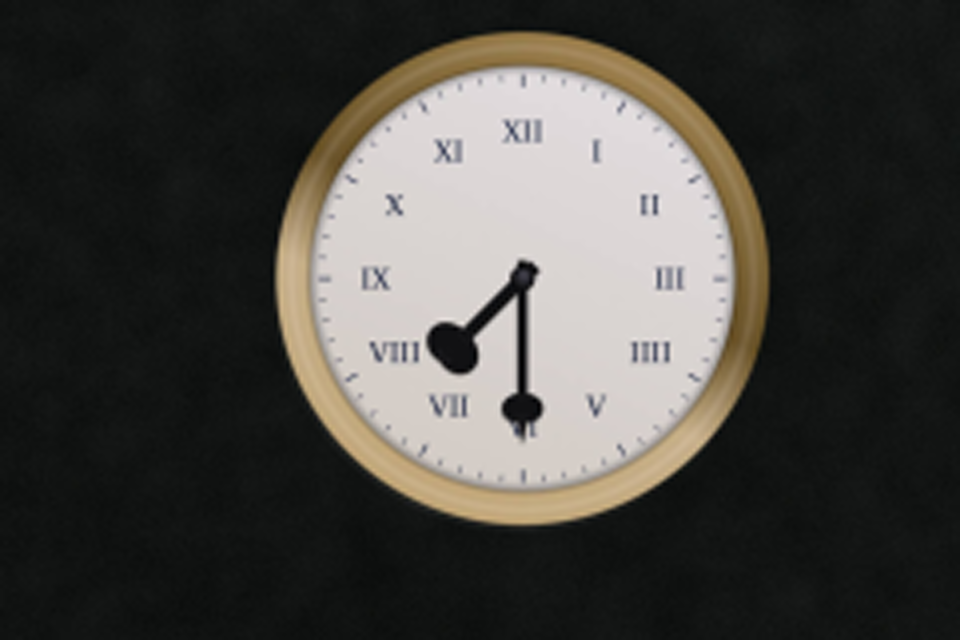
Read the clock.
7:30
